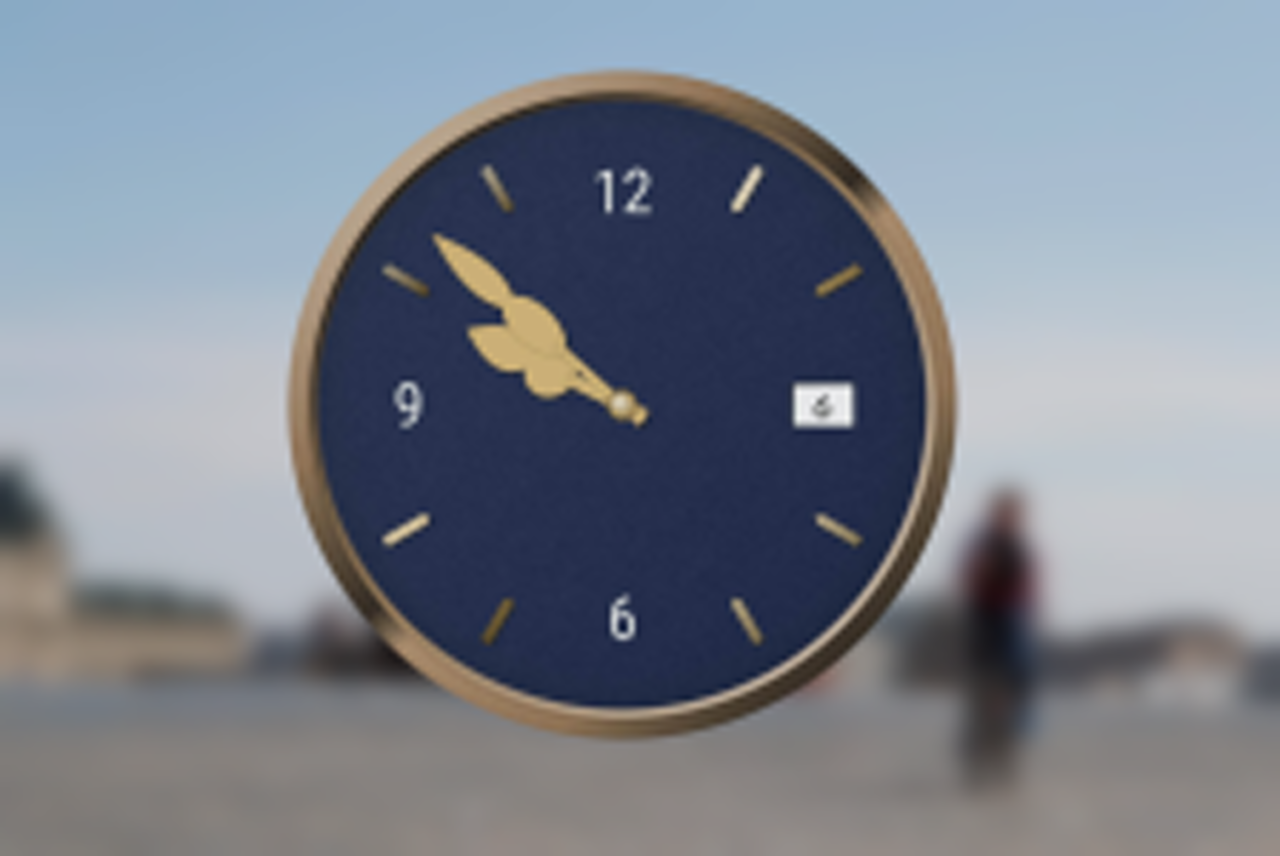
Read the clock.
9:52
